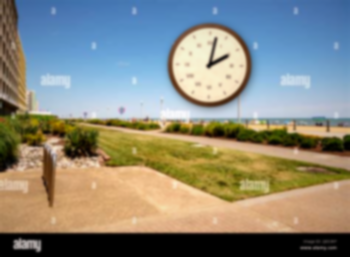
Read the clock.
2:02
